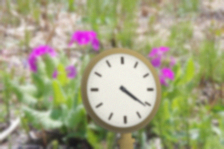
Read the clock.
4:21
